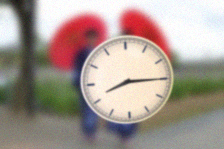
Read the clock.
8:15
